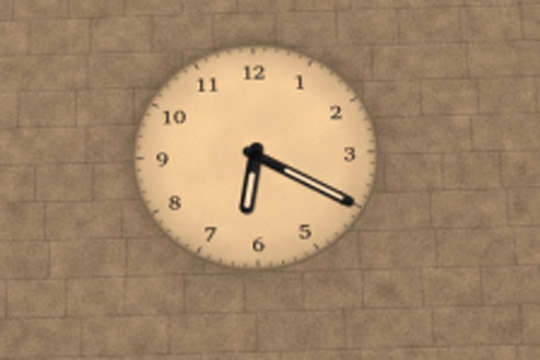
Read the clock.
6:20
